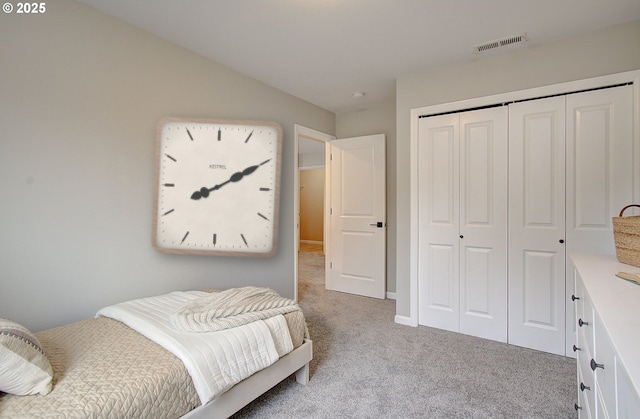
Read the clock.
8:10
